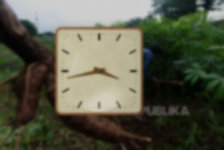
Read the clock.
3:43
